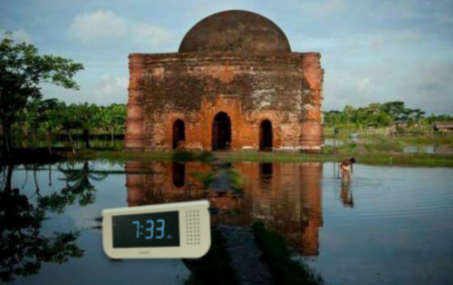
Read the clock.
7:33
